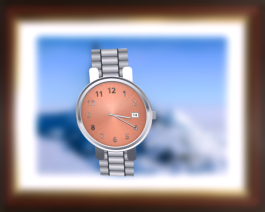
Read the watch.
3:20
